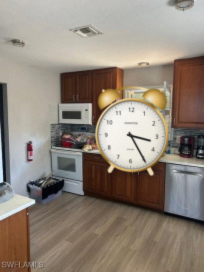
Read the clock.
3:25
